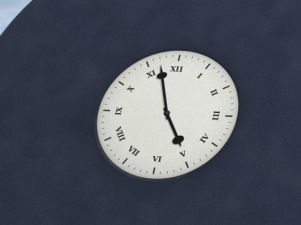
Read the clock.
4:57
